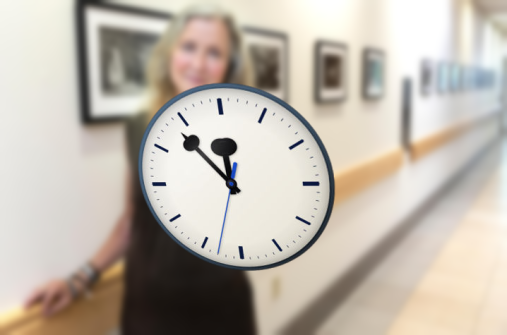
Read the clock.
11:53:33
